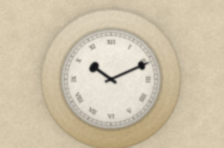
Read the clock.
10:11
